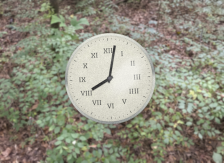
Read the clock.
8:02
